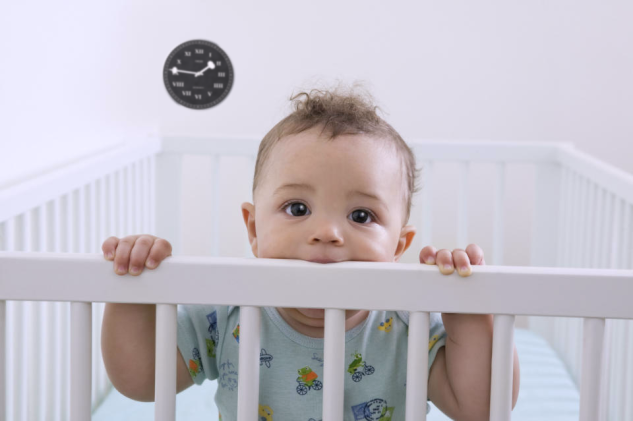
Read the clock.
1:46
